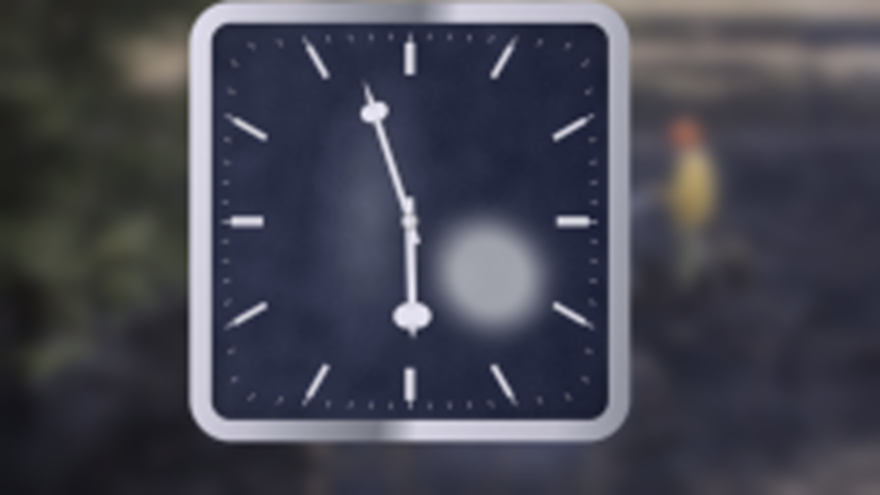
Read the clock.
5:57
